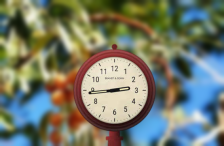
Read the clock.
2:44
